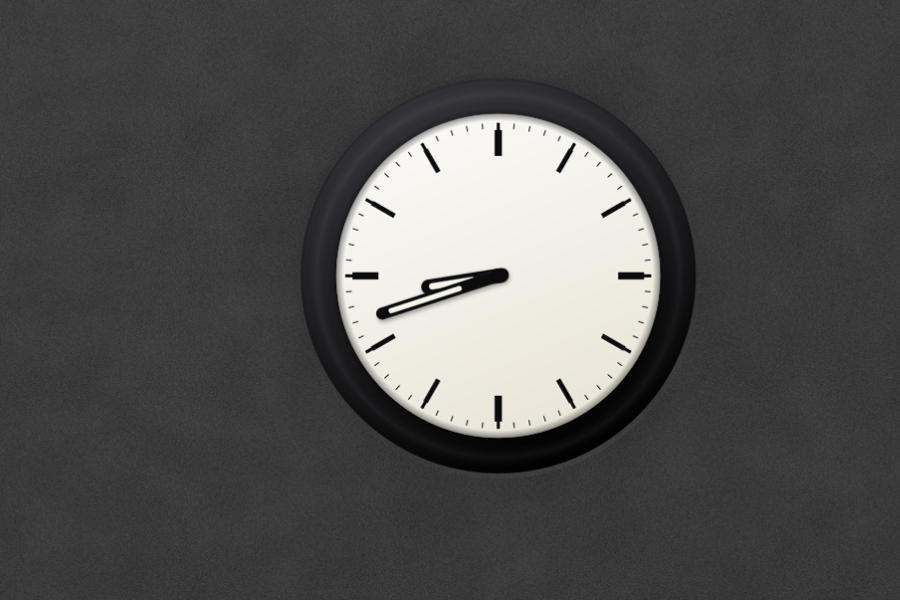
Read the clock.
8:42
